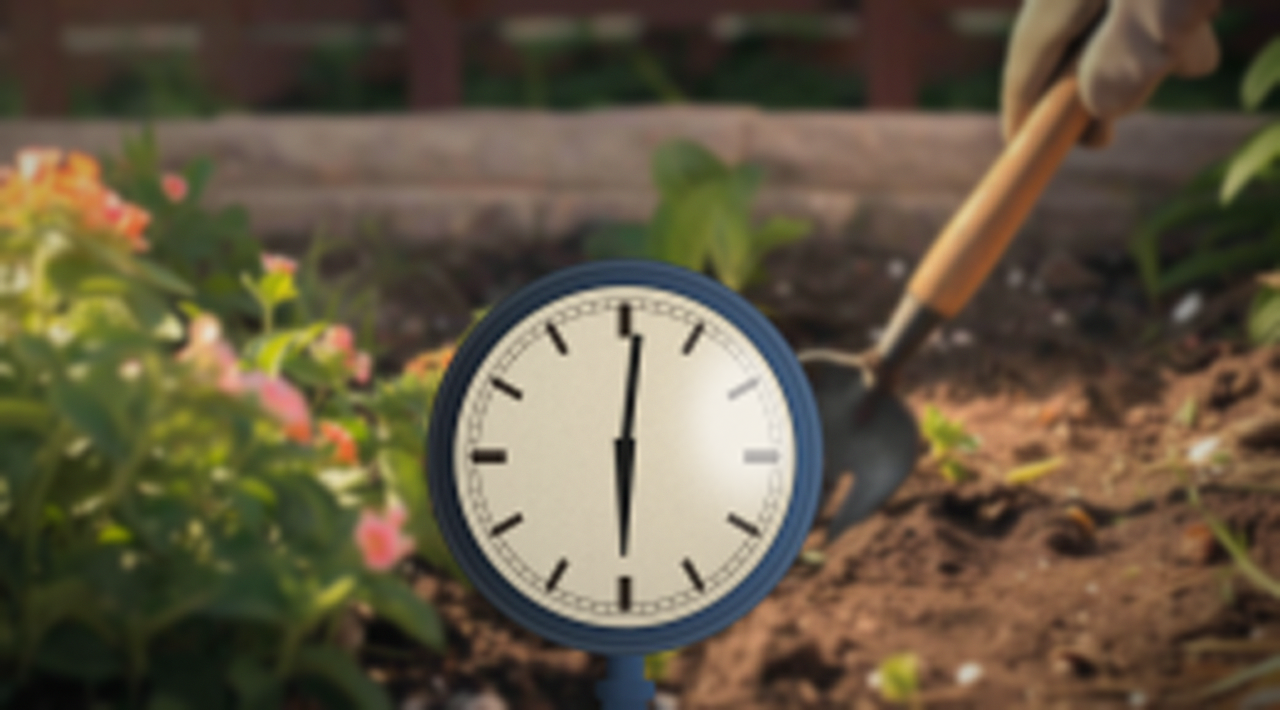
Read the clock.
6:01
